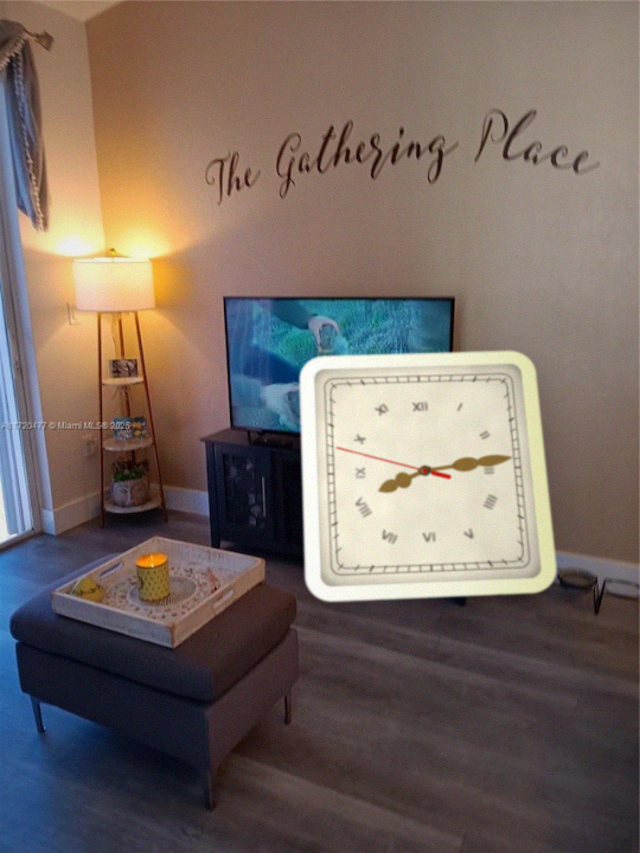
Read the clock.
8:13:48
